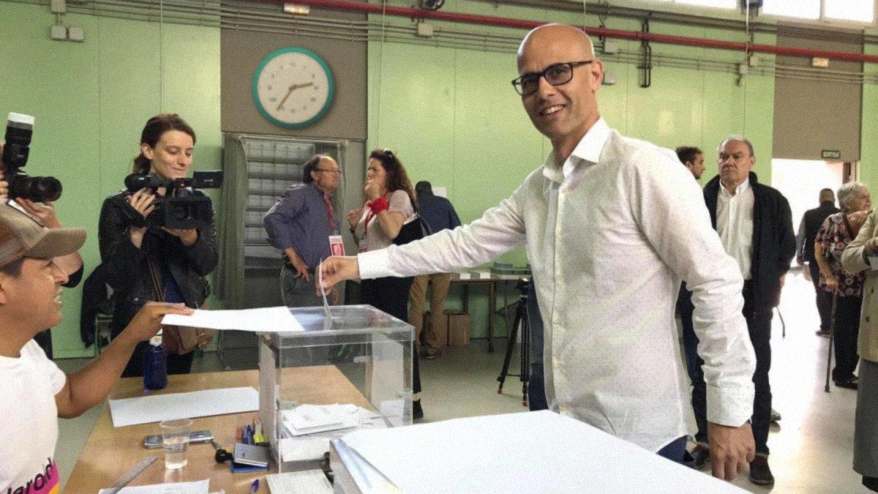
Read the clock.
2:36
